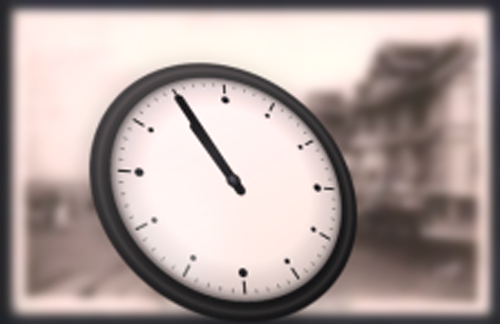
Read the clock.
10:55
